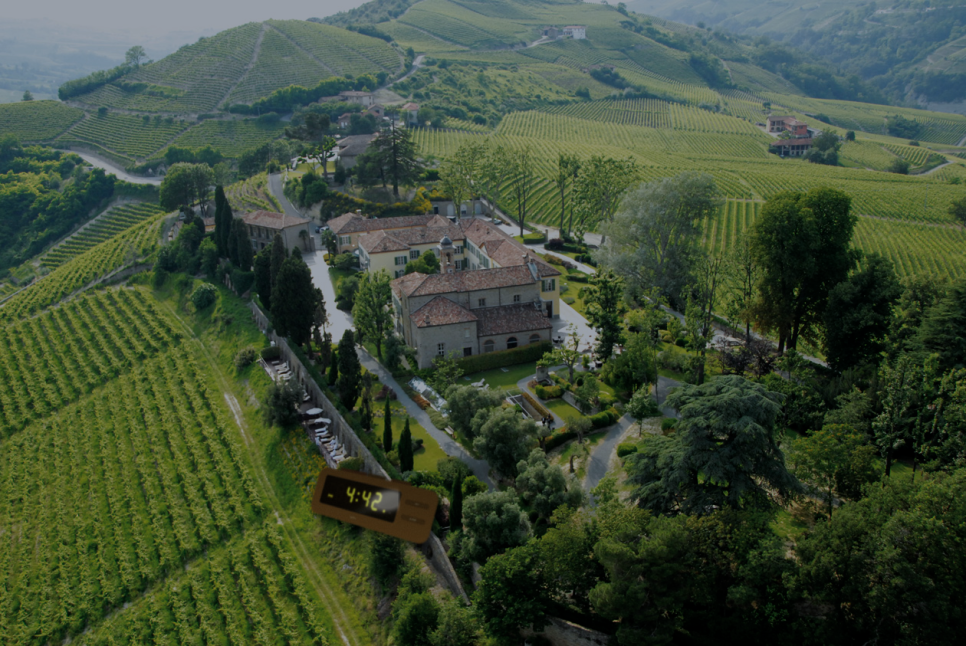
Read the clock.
4:42
